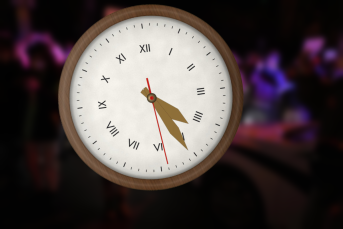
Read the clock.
4:25:29
